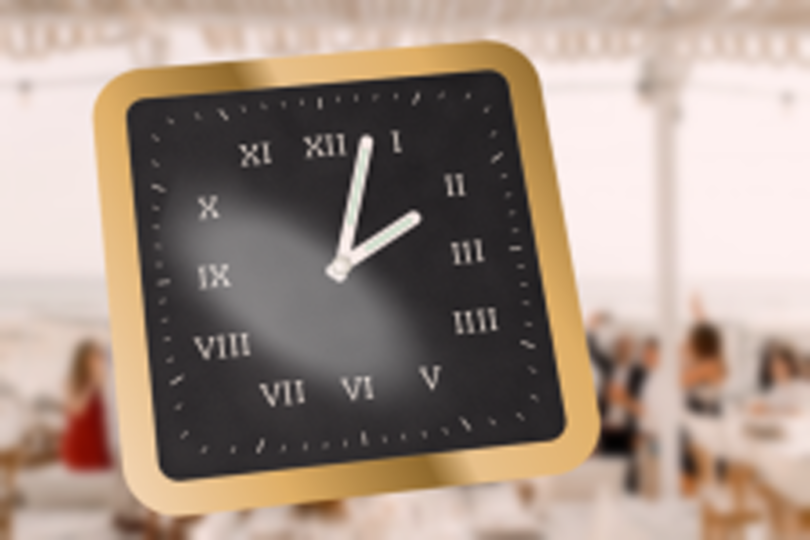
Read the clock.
2:03
